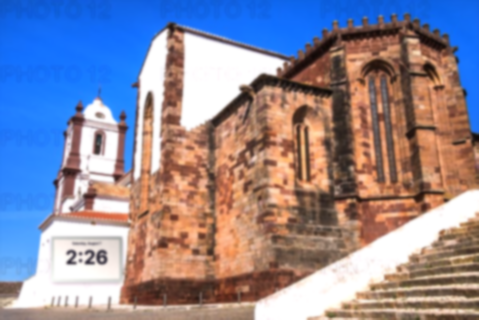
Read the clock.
2:26
